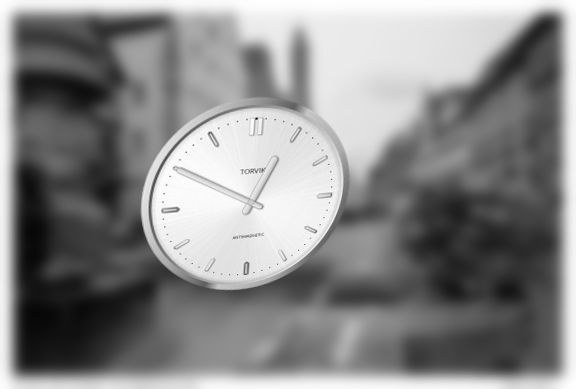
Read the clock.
12:50
